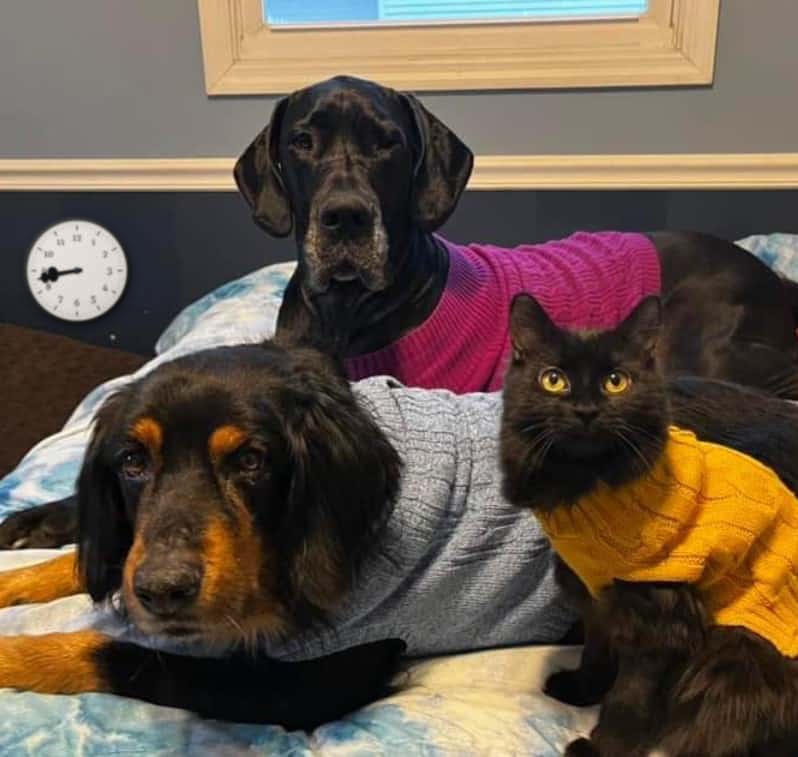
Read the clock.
8:43
